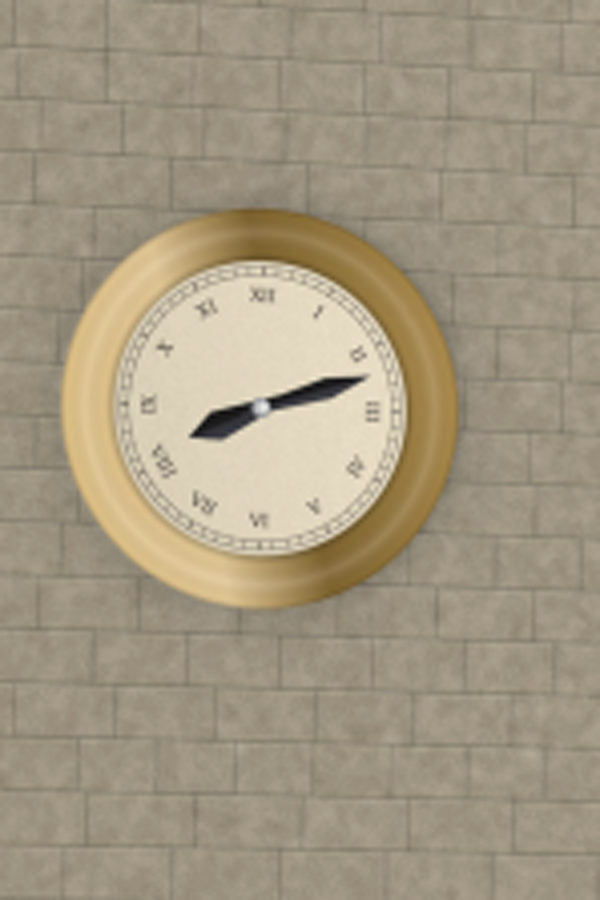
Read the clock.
8:12
